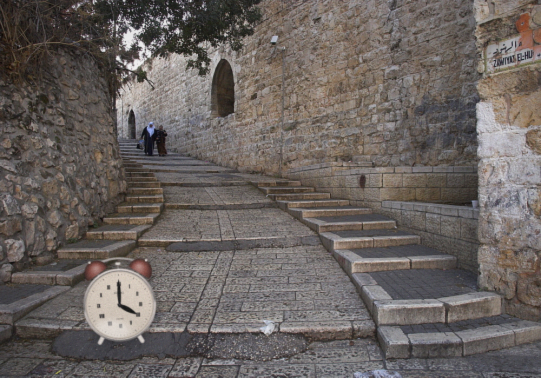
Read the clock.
4:00
